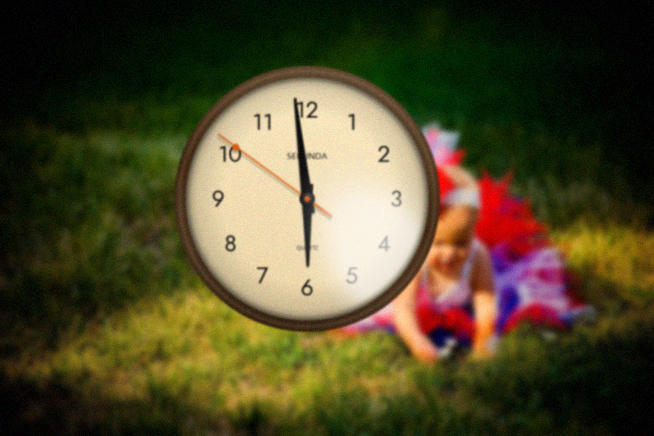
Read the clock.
5:58:51
